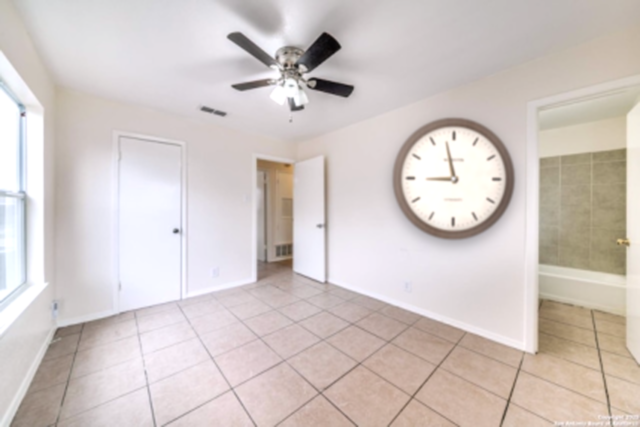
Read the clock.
8:58
